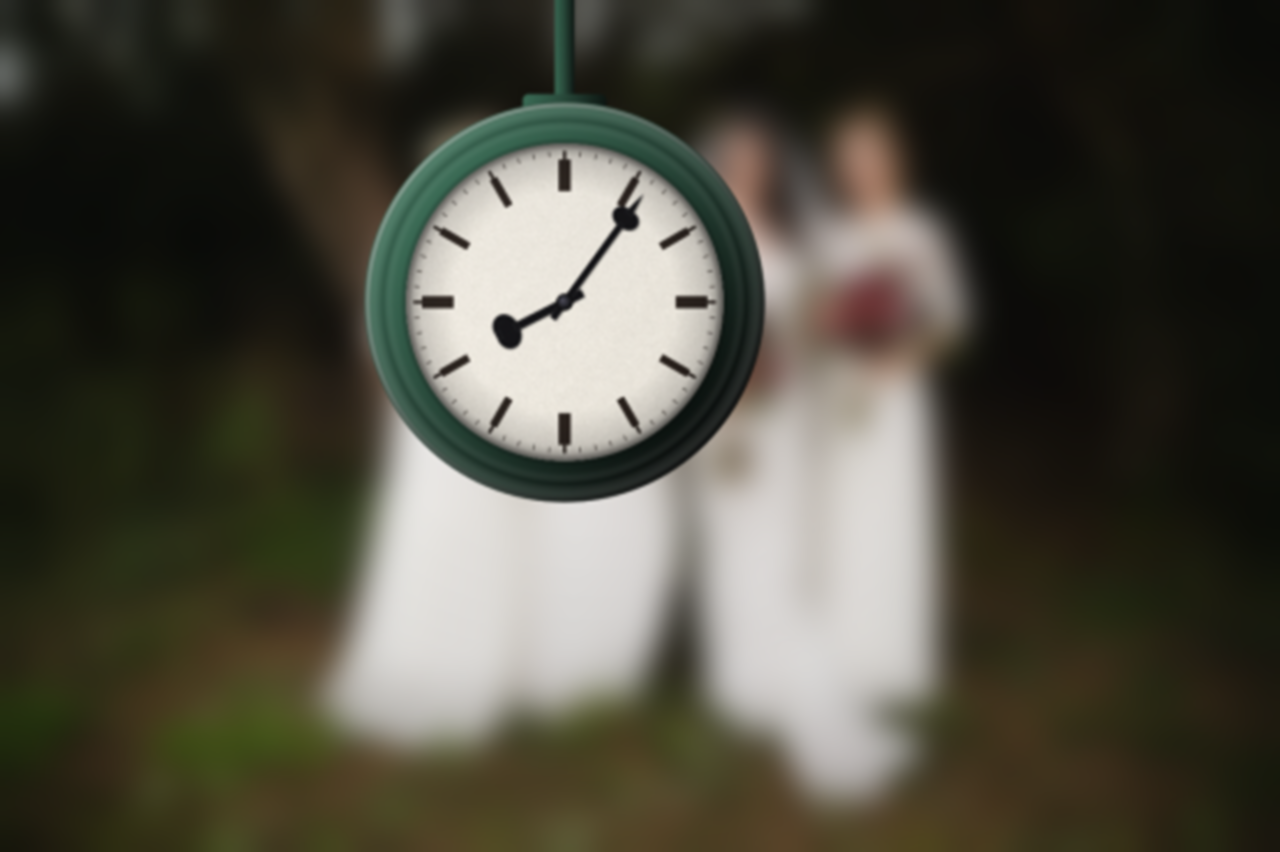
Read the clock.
8:06
